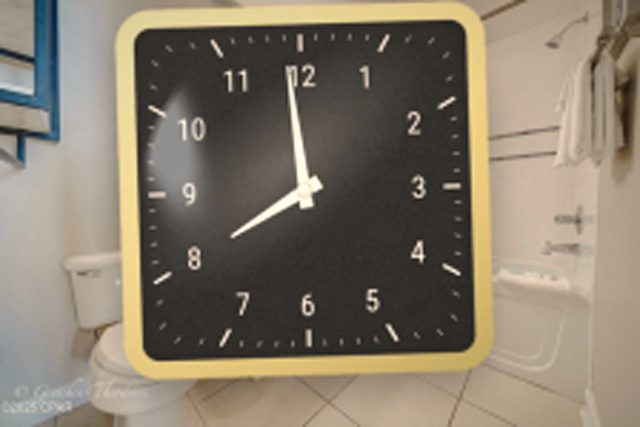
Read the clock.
7:59
